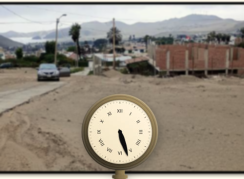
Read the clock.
5:27
